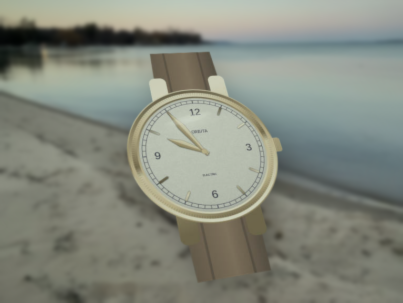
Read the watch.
9:55
